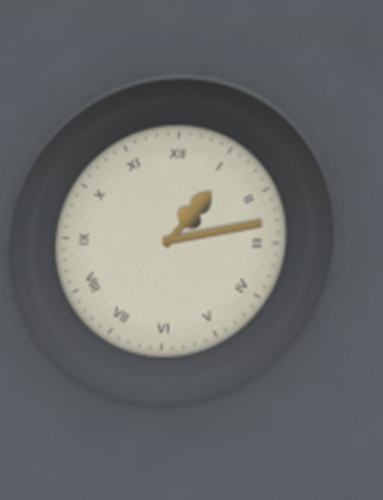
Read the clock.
1:13
